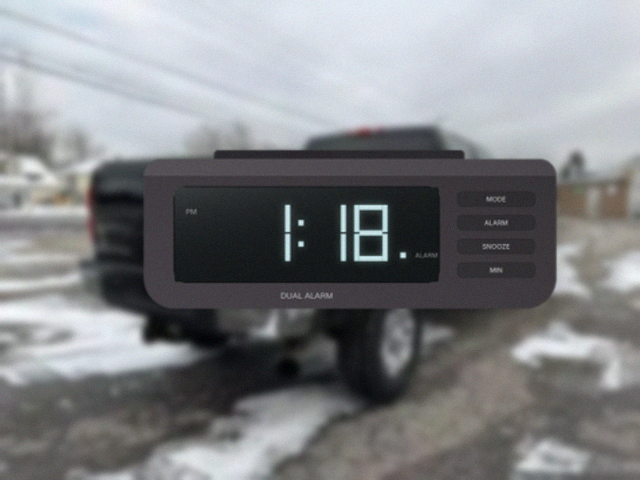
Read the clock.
1:18
